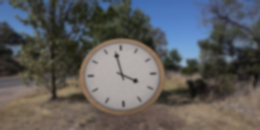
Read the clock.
3:58
